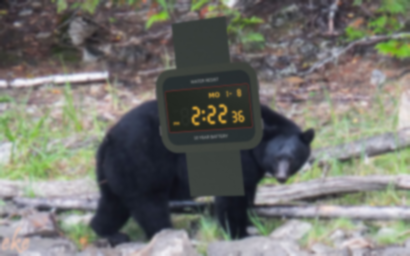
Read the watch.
2:22:36
